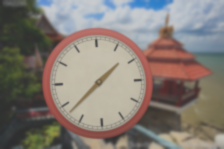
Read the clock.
1:38
